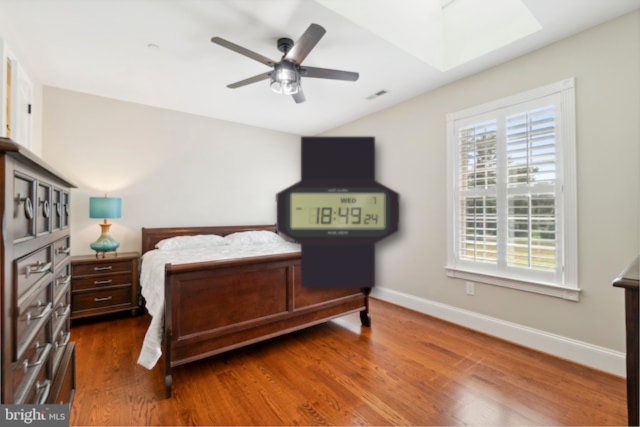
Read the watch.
18:49
